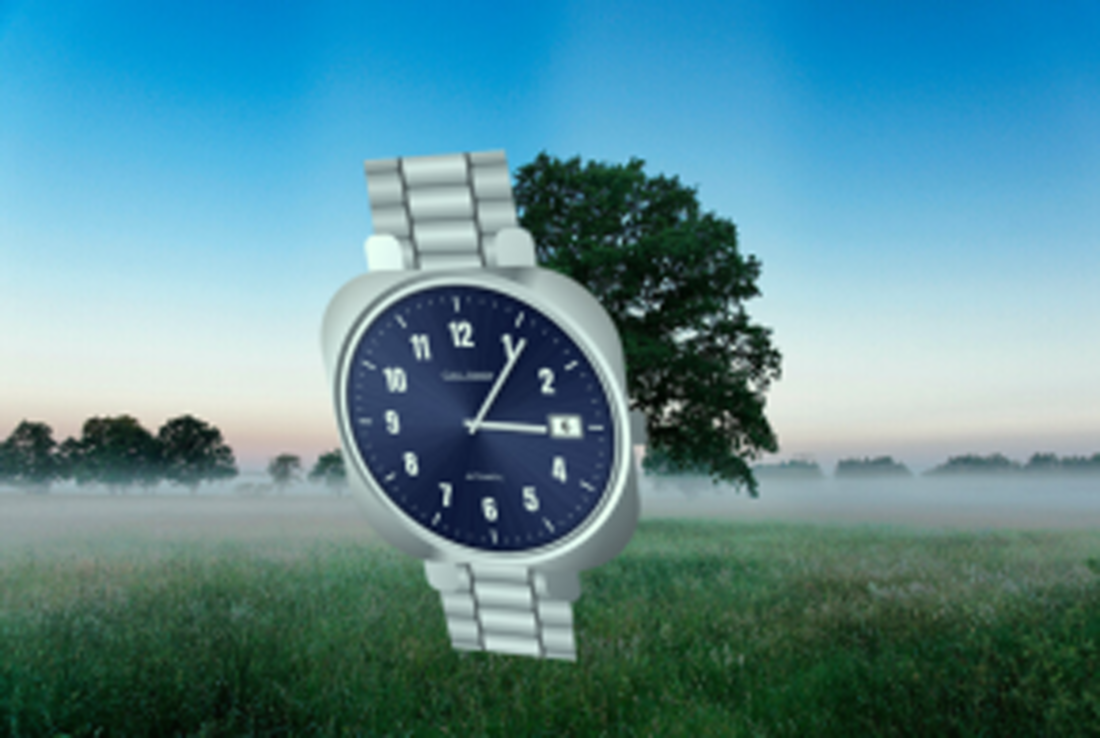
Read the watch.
3:06
